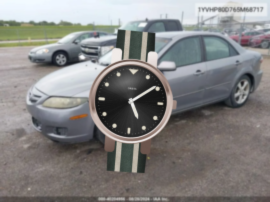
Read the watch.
5:09
